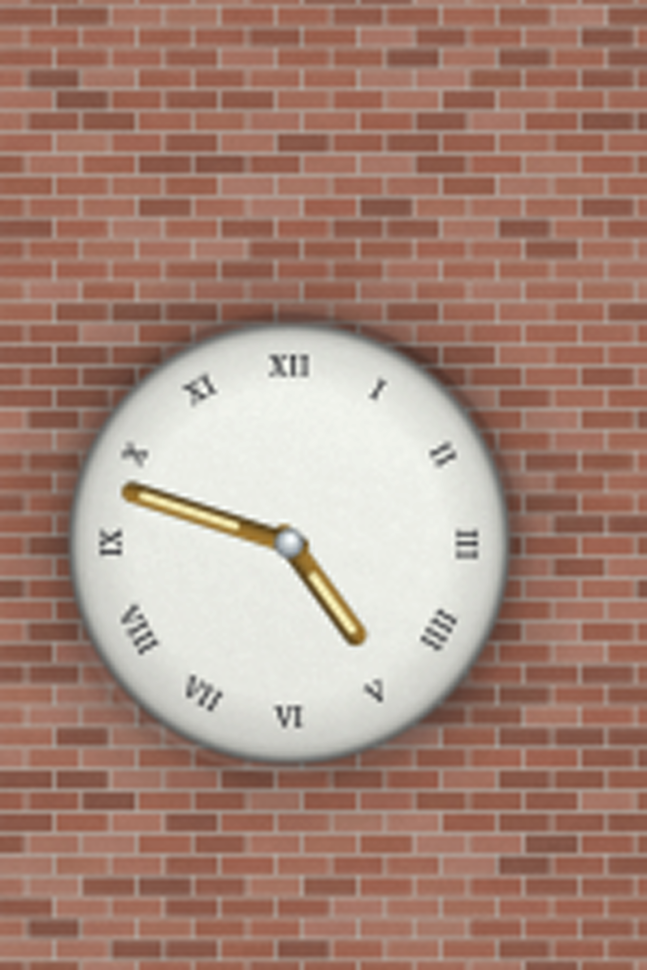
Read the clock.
4:48
